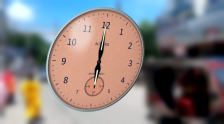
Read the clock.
6:00
